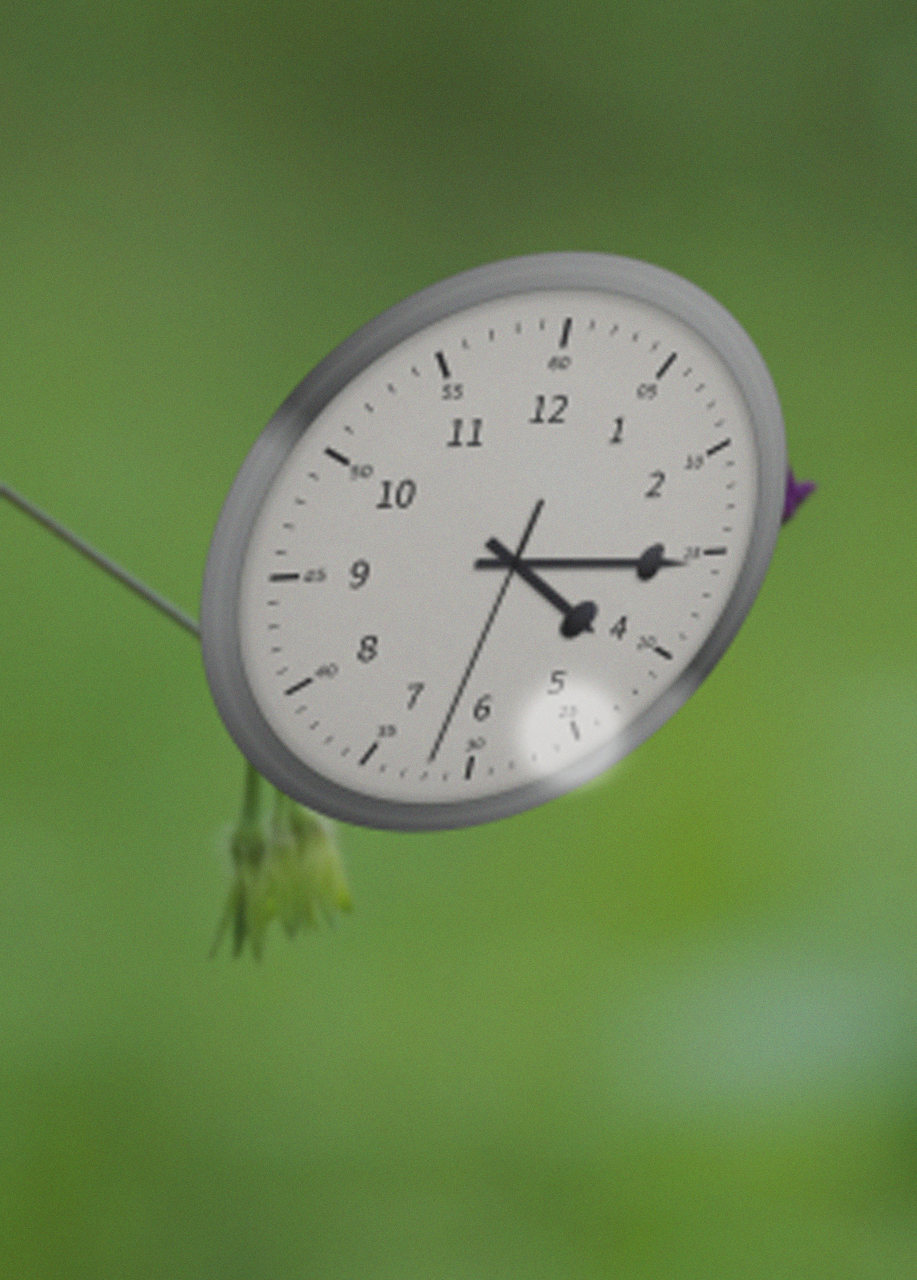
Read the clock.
4:15:32
